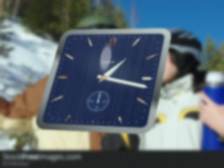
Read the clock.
1:17
